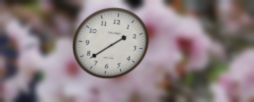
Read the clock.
1:38
